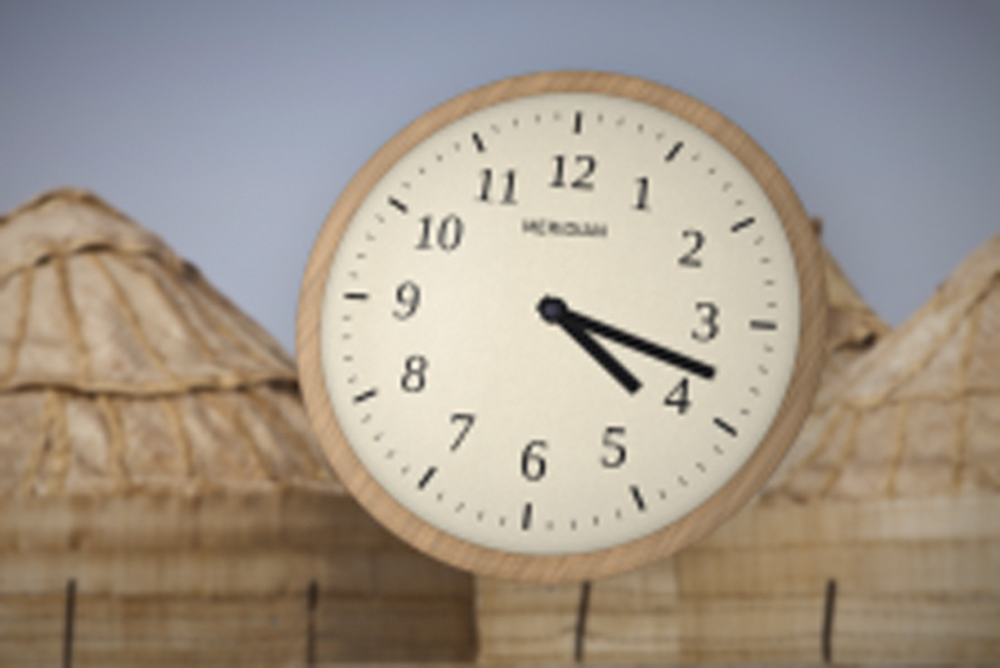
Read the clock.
4:18
